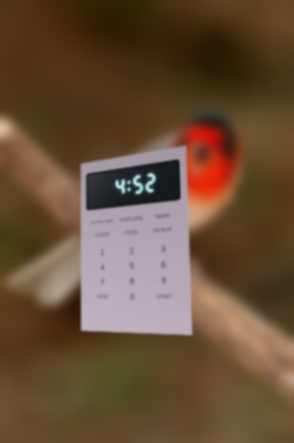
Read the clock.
4:52
